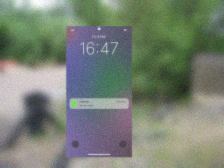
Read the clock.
16:47
